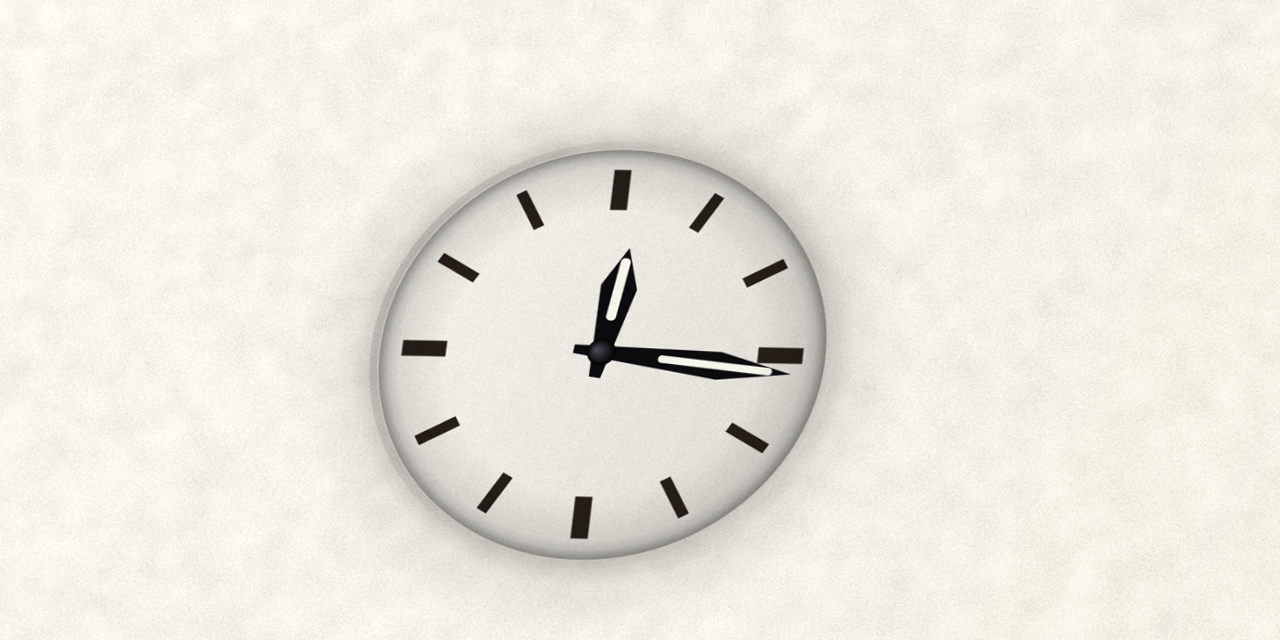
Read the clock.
12:16
